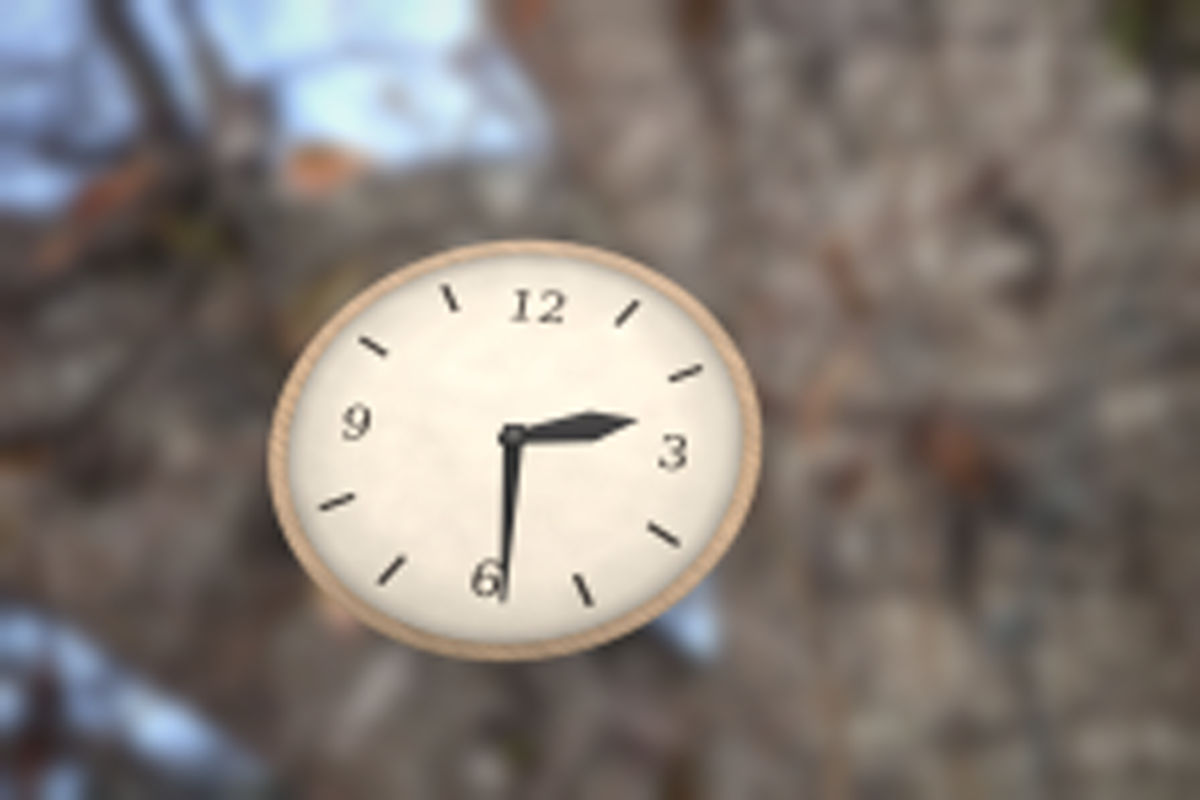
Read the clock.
2:29
